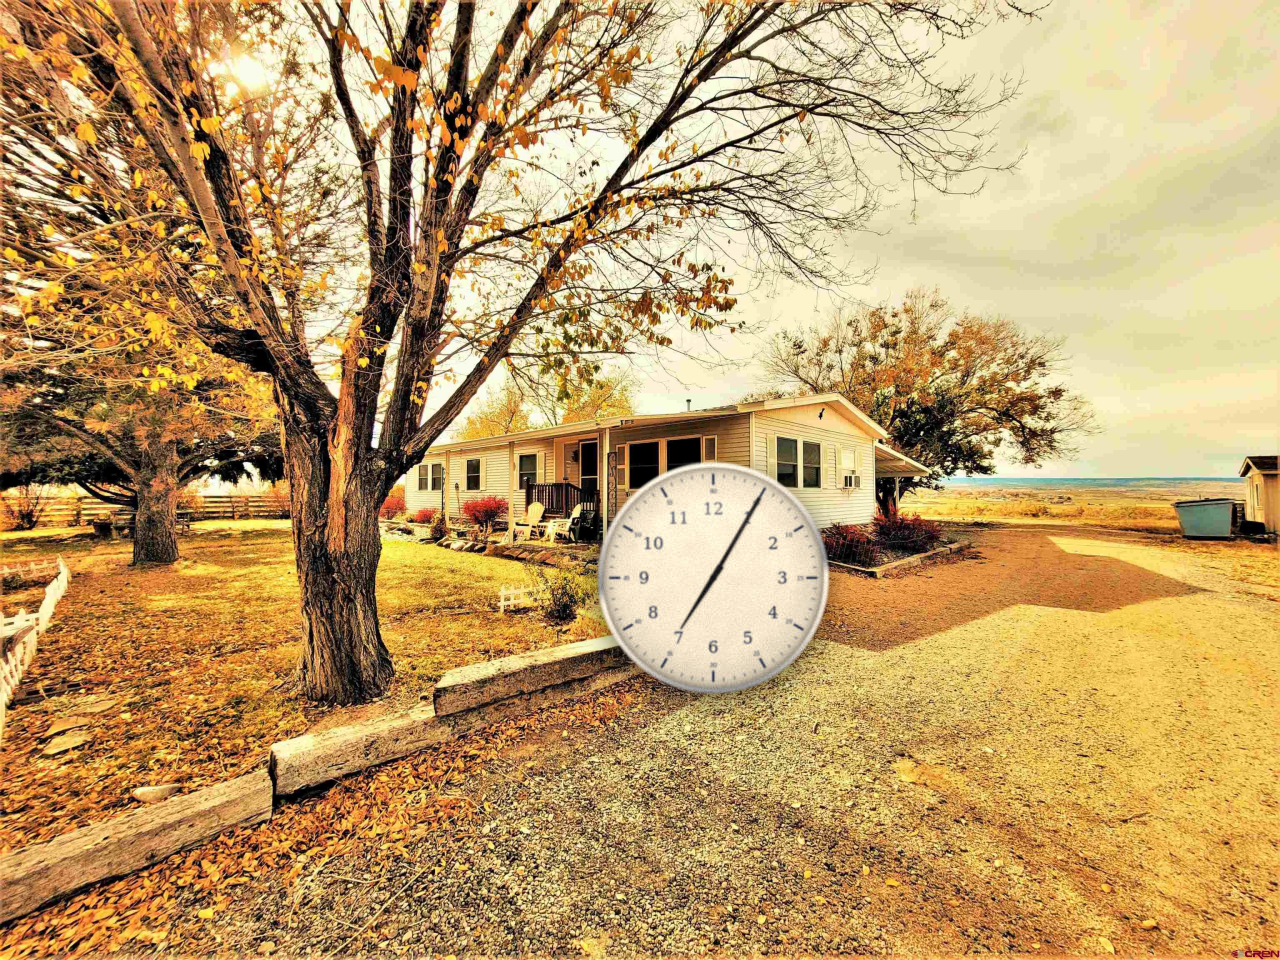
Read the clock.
7:05
